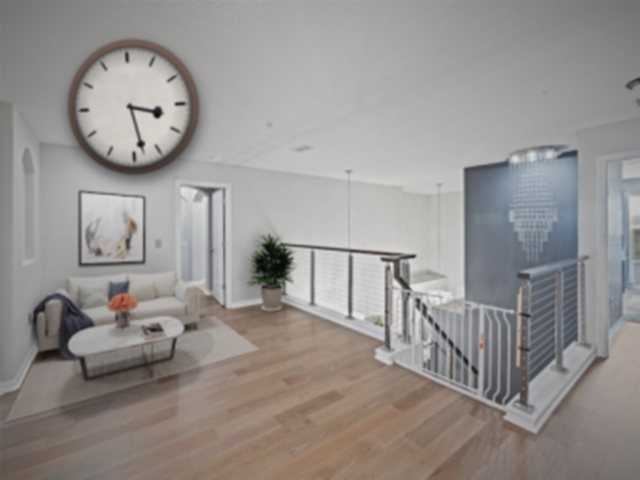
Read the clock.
3:28
